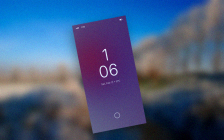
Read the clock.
1:06
